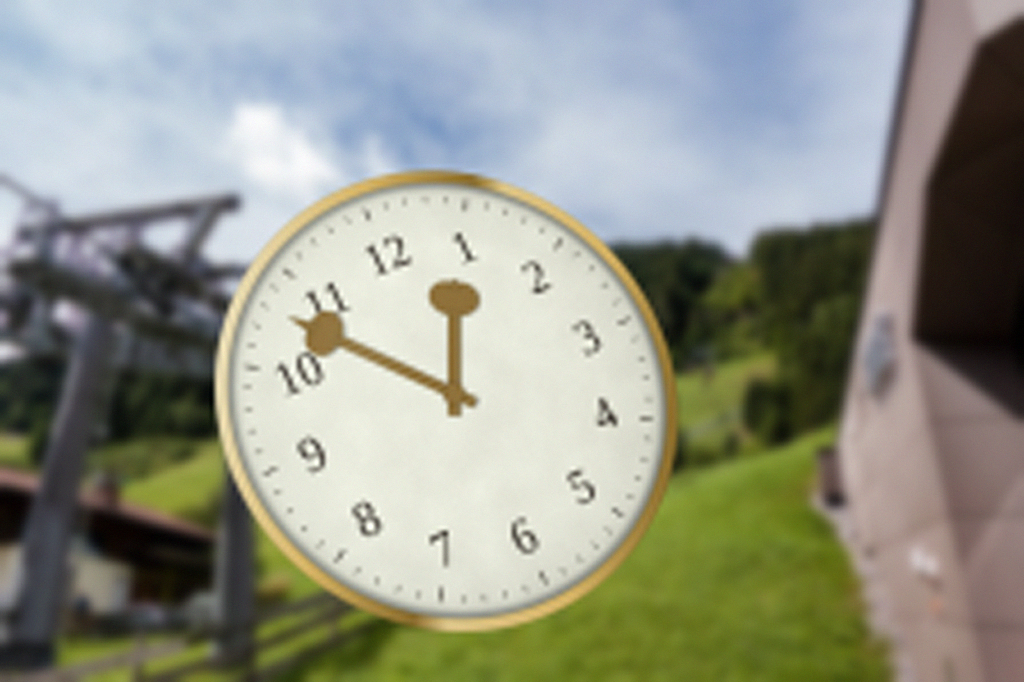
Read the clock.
12:53
